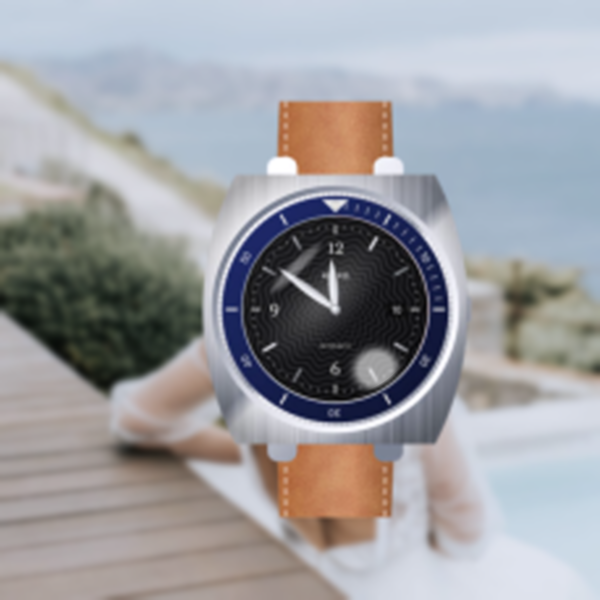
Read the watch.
11:51
